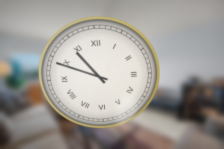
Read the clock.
10:49
